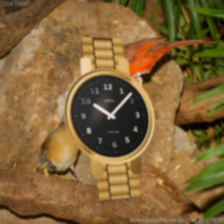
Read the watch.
10:08
